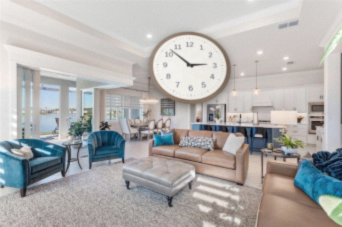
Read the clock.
2:52
